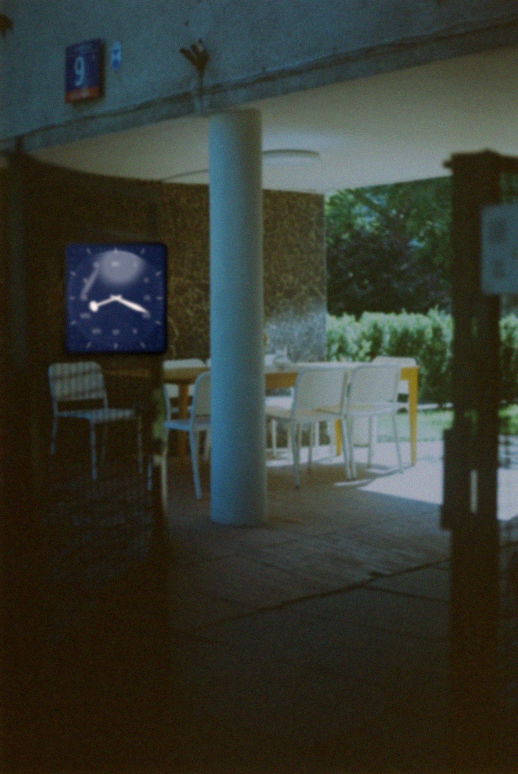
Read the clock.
8:19
